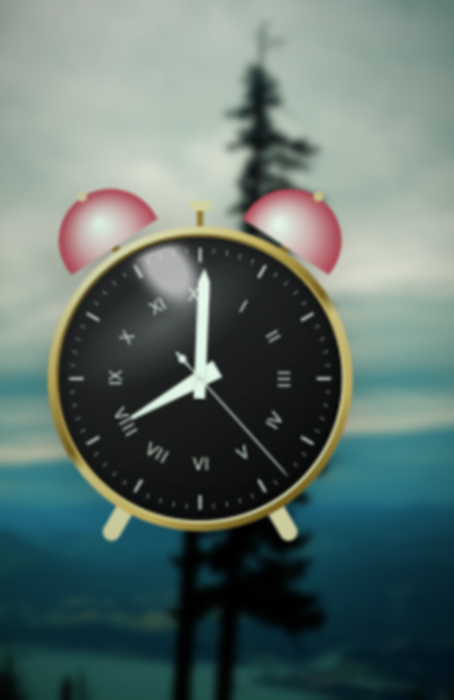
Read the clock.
8:00:23
